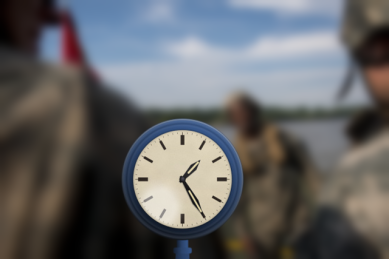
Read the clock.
1:25
